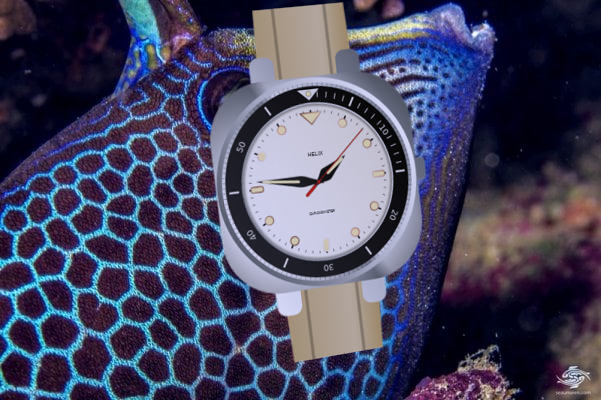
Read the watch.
1:46:08
